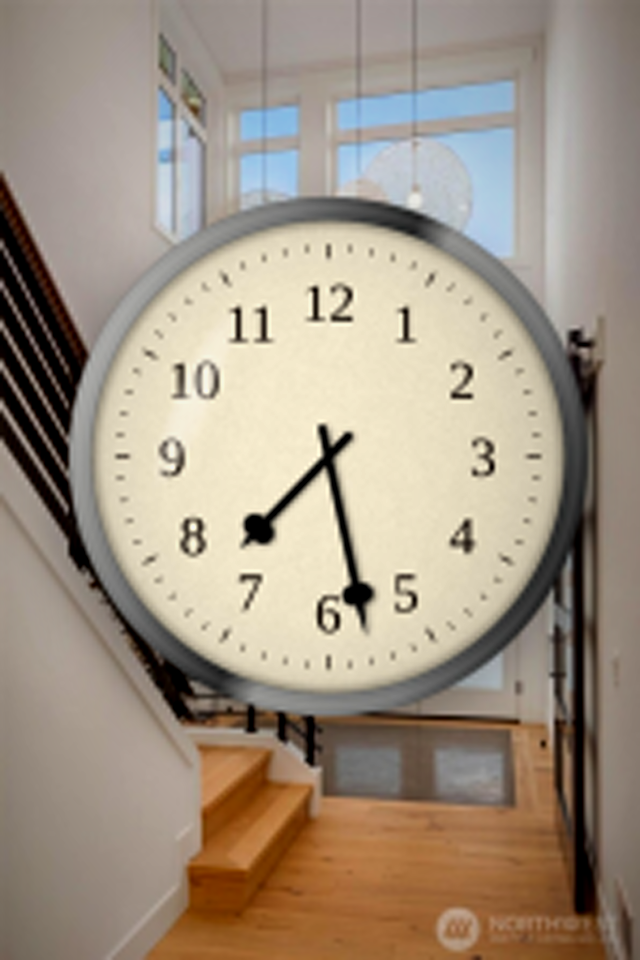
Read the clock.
7:28
